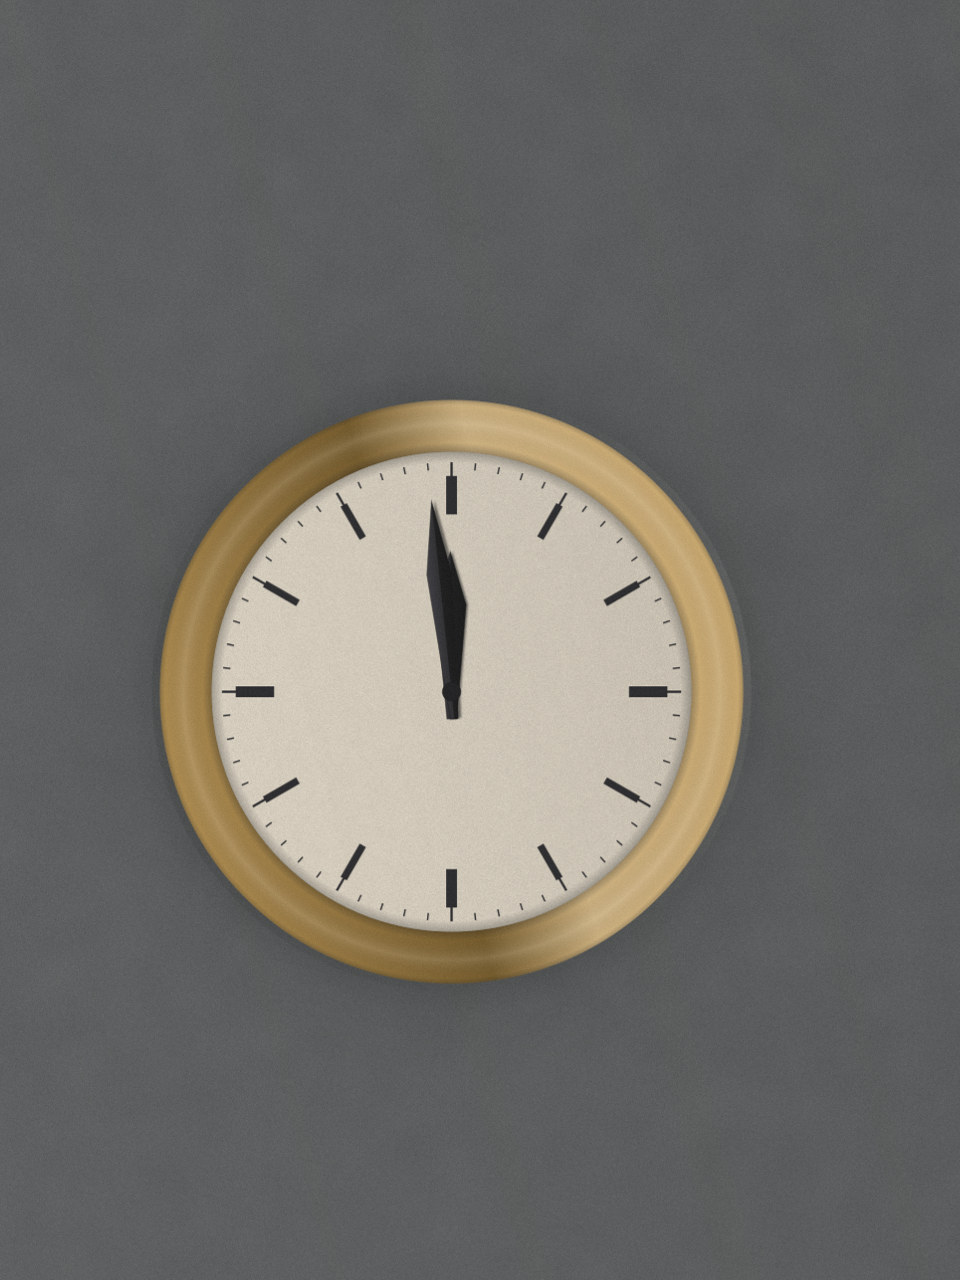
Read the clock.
11:59
